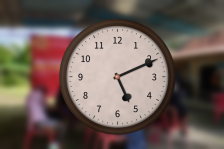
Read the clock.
5:11
